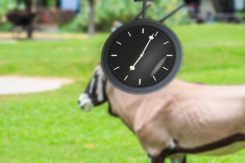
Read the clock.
7:04
